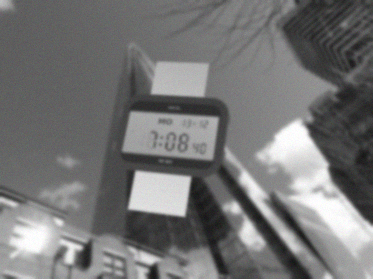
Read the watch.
7:08
